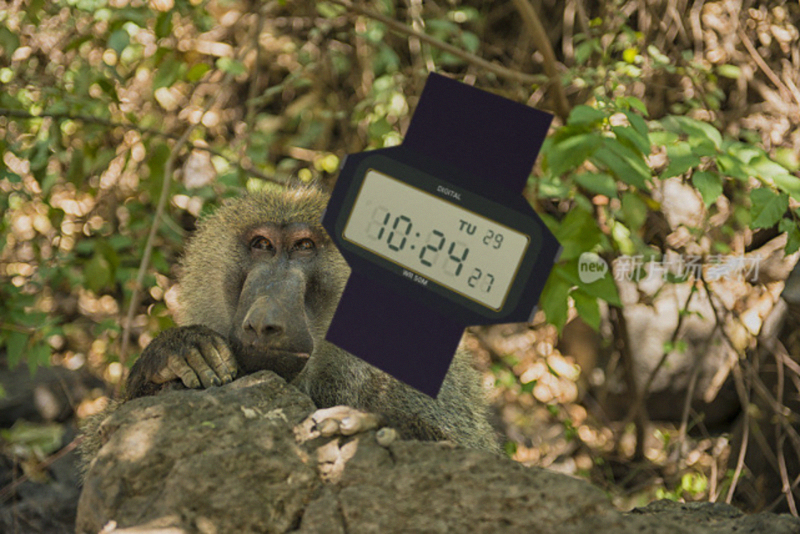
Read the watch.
10:24:27
